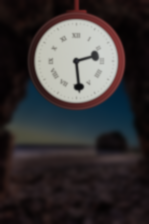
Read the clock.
2:29
